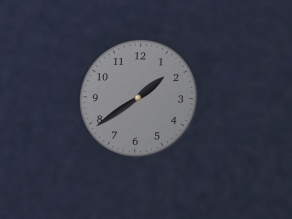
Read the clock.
1:39
